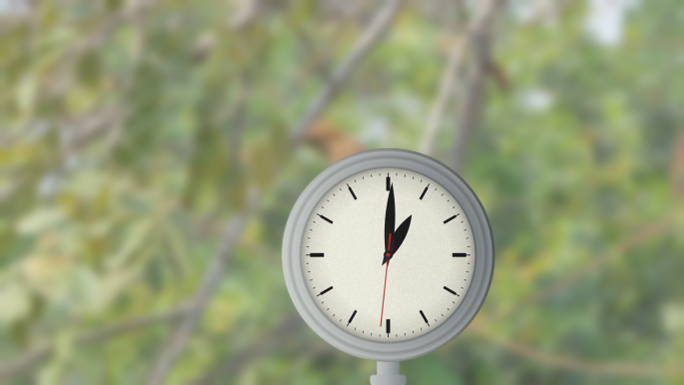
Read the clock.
1:00:31
